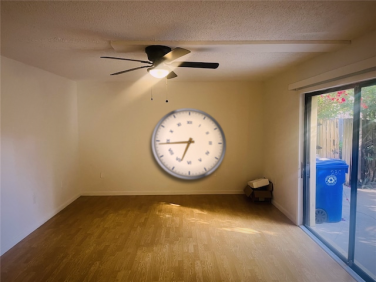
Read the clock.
6:44
